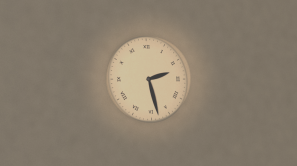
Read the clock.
2:28
